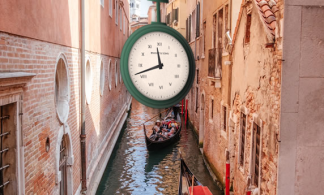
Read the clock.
11:42
